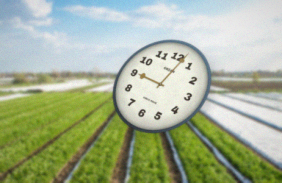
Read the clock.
9:02
